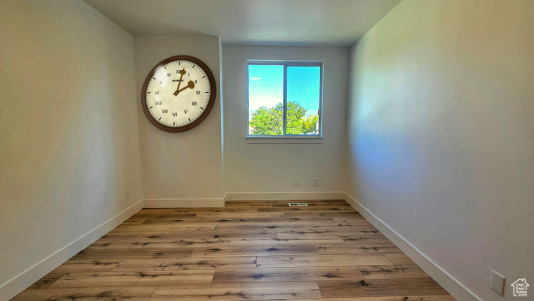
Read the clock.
2:02
